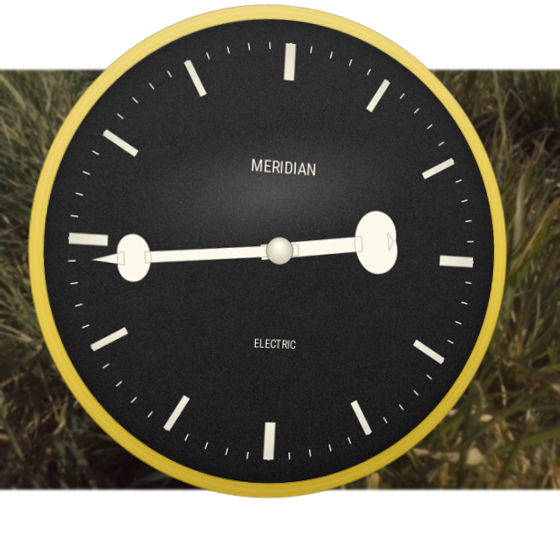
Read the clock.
2:44
